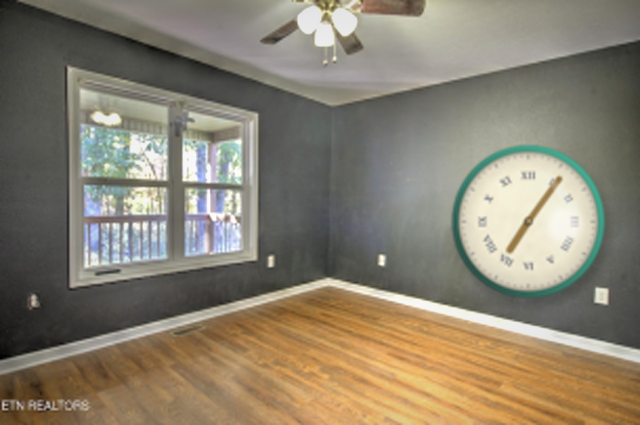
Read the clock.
7:06
